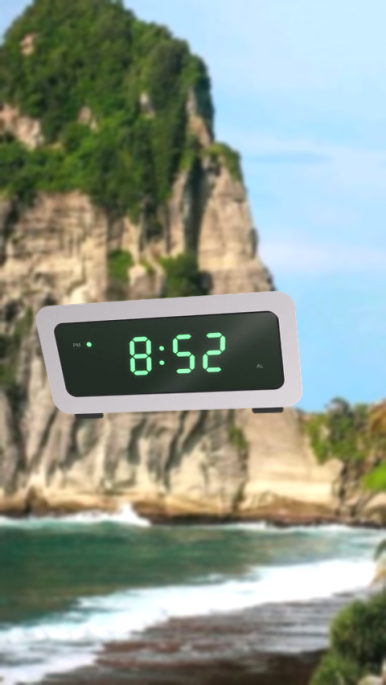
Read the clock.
8:52
